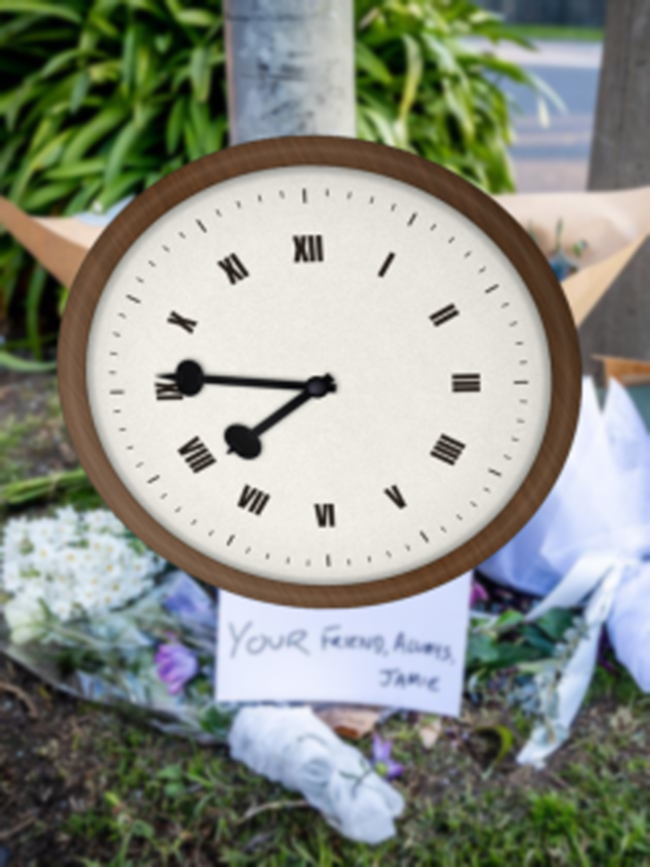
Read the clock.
7:46
